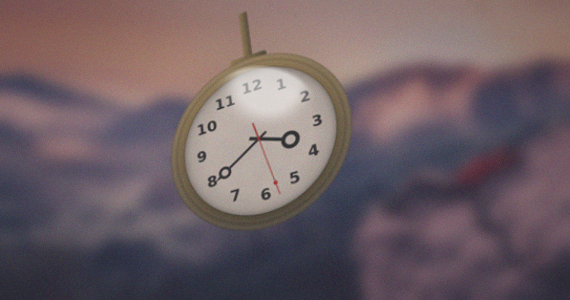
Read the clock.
3:39:28
